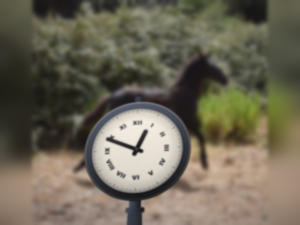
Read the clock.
12:49
